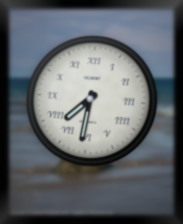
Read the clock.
7:31
